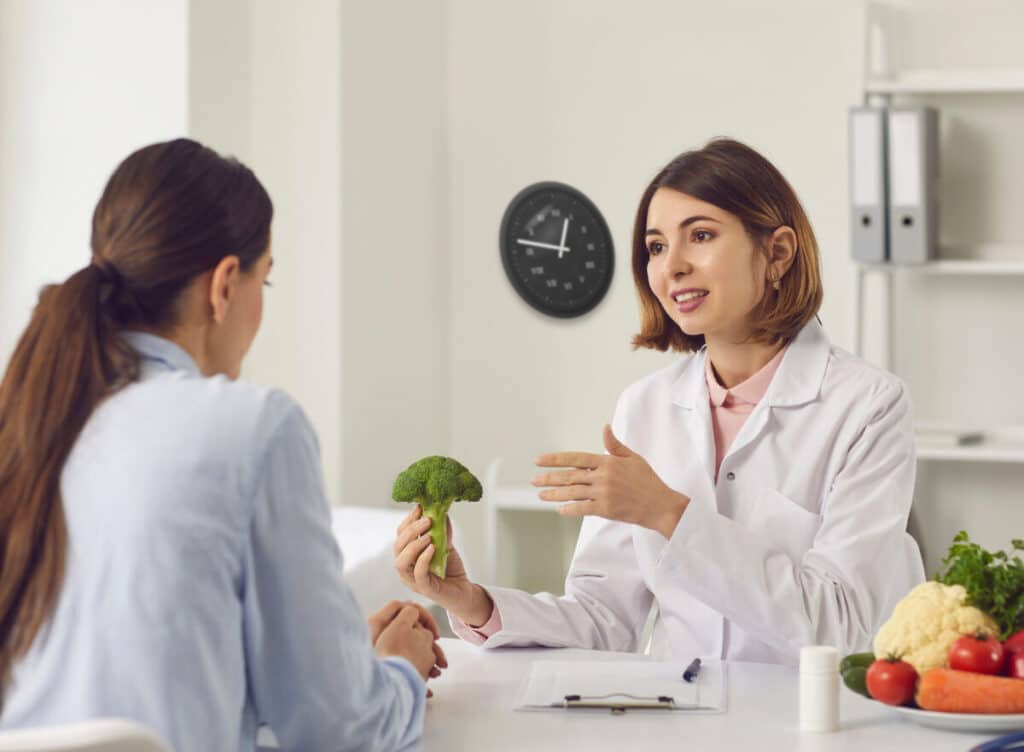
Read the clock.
12:47
